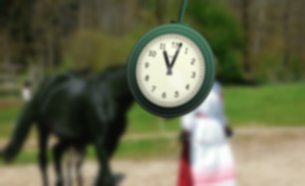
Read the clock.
11:02
